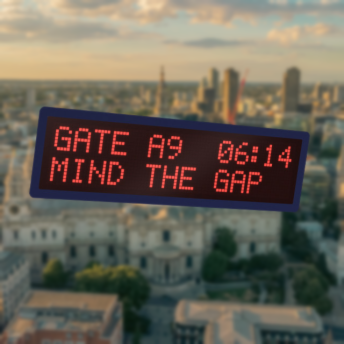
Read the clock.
6:14
